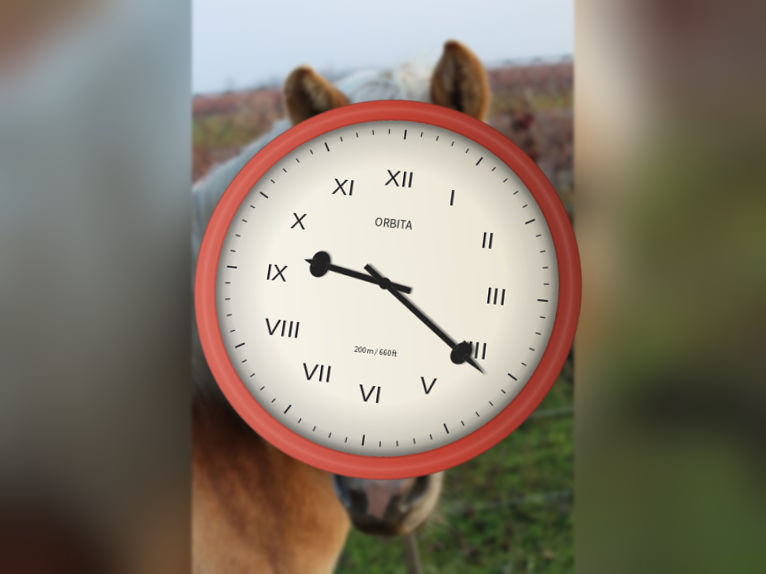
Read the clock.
9:21
